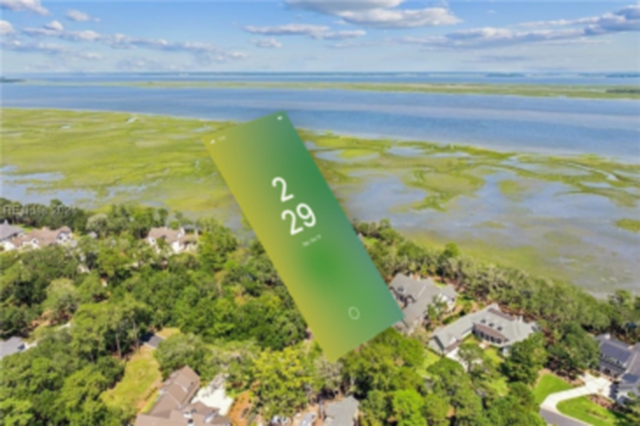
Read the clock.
2:29
